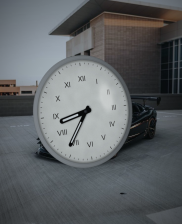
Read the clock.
8:36
